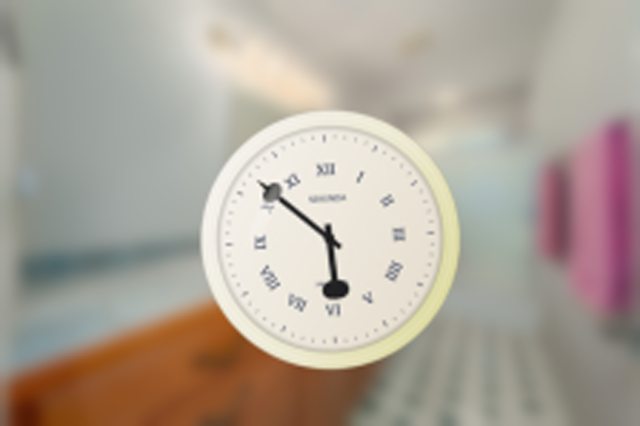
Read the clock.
5:52
